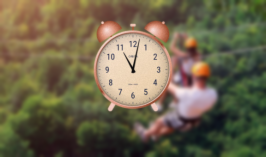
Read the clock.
11:02
